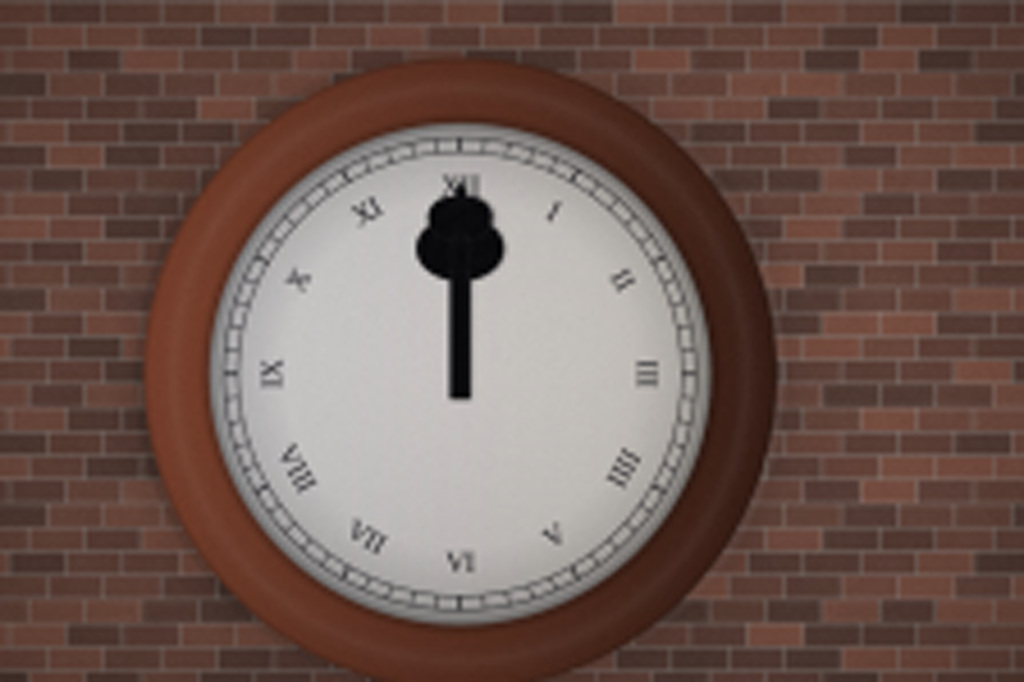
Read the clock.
12:00
